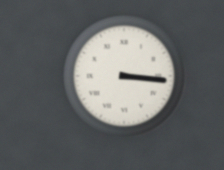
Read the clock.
3:16
